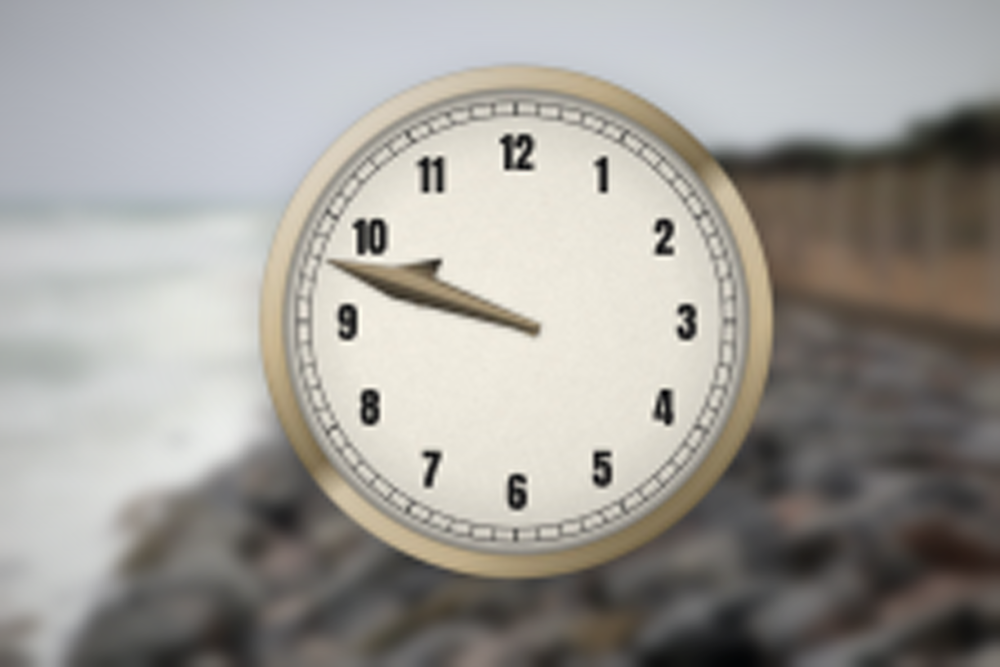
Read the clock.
9:48
